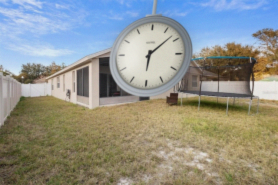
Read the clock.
6:08
